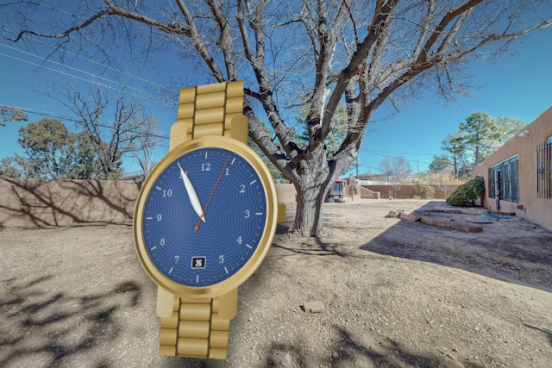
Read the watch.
10:55:04
